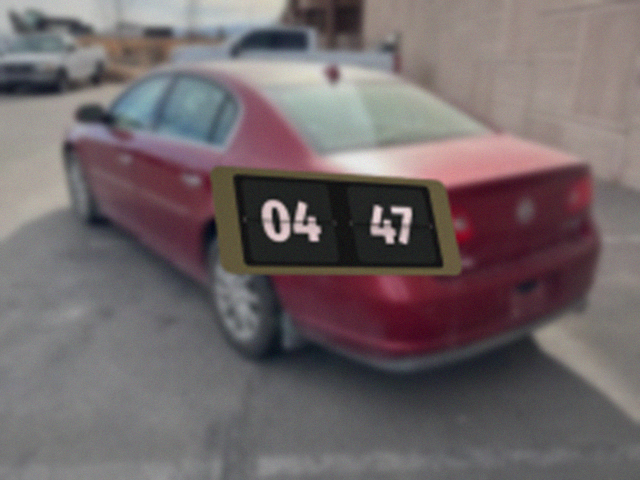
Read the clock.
4:47
